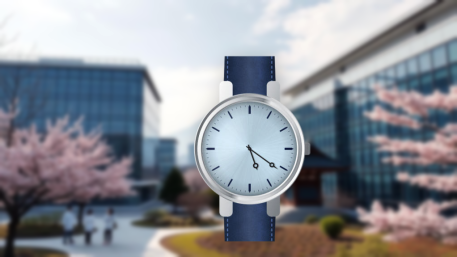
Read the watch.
5:21
